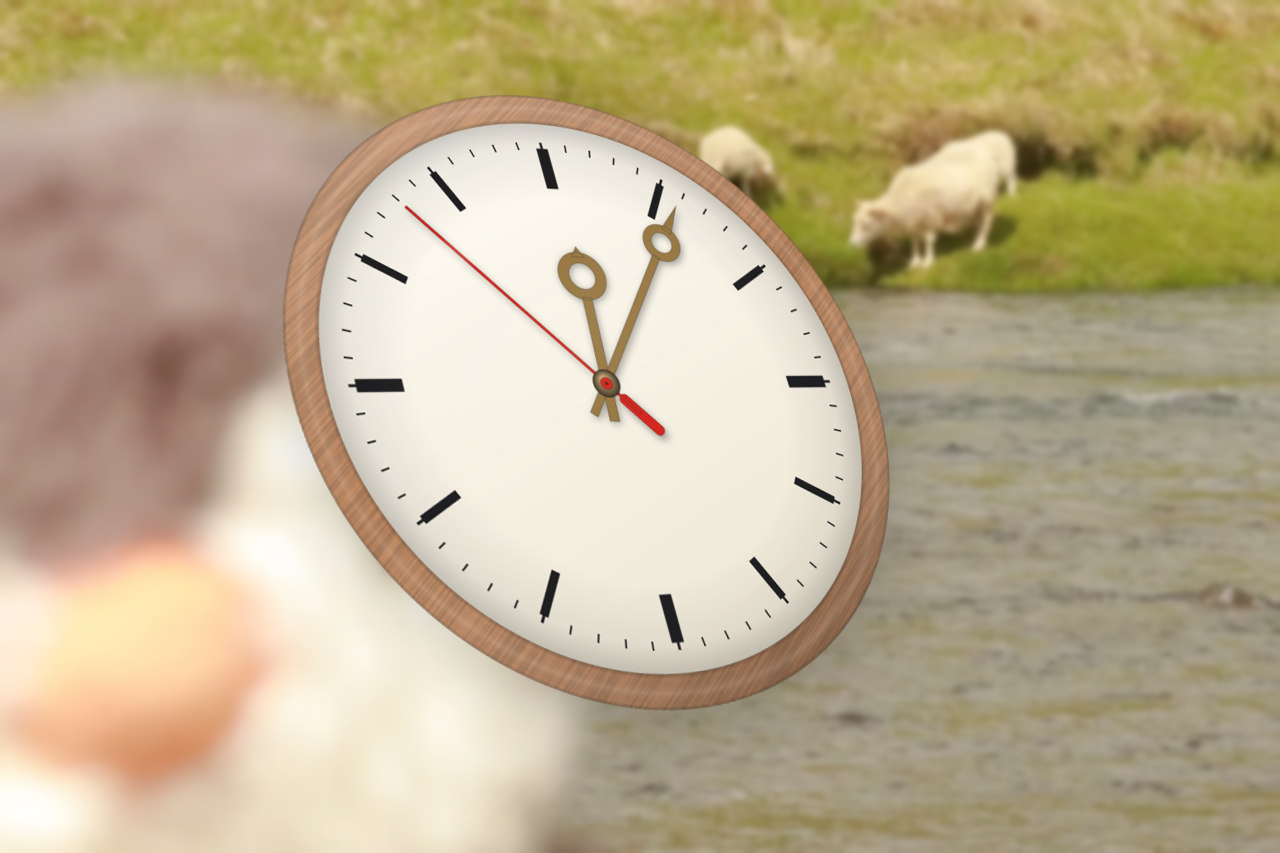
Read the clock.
12:05:53
